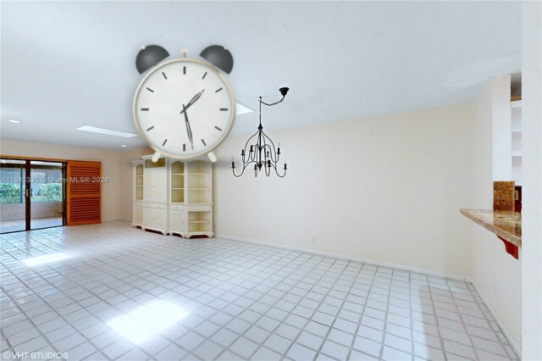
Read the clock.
1:28
